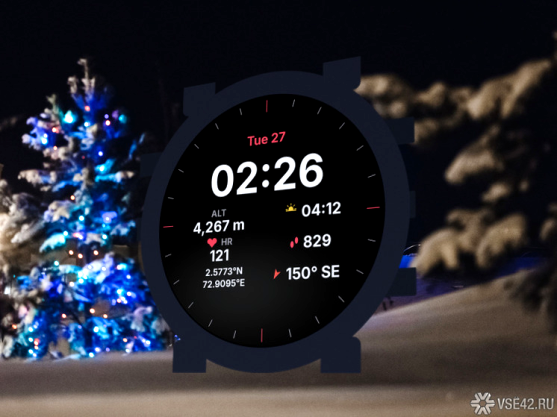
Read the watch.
2:26
